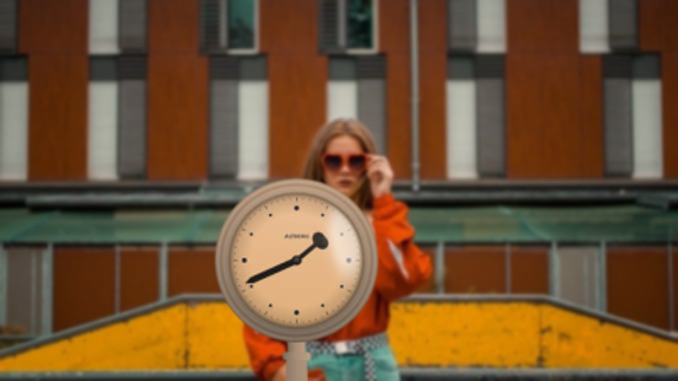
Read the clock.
1:41
